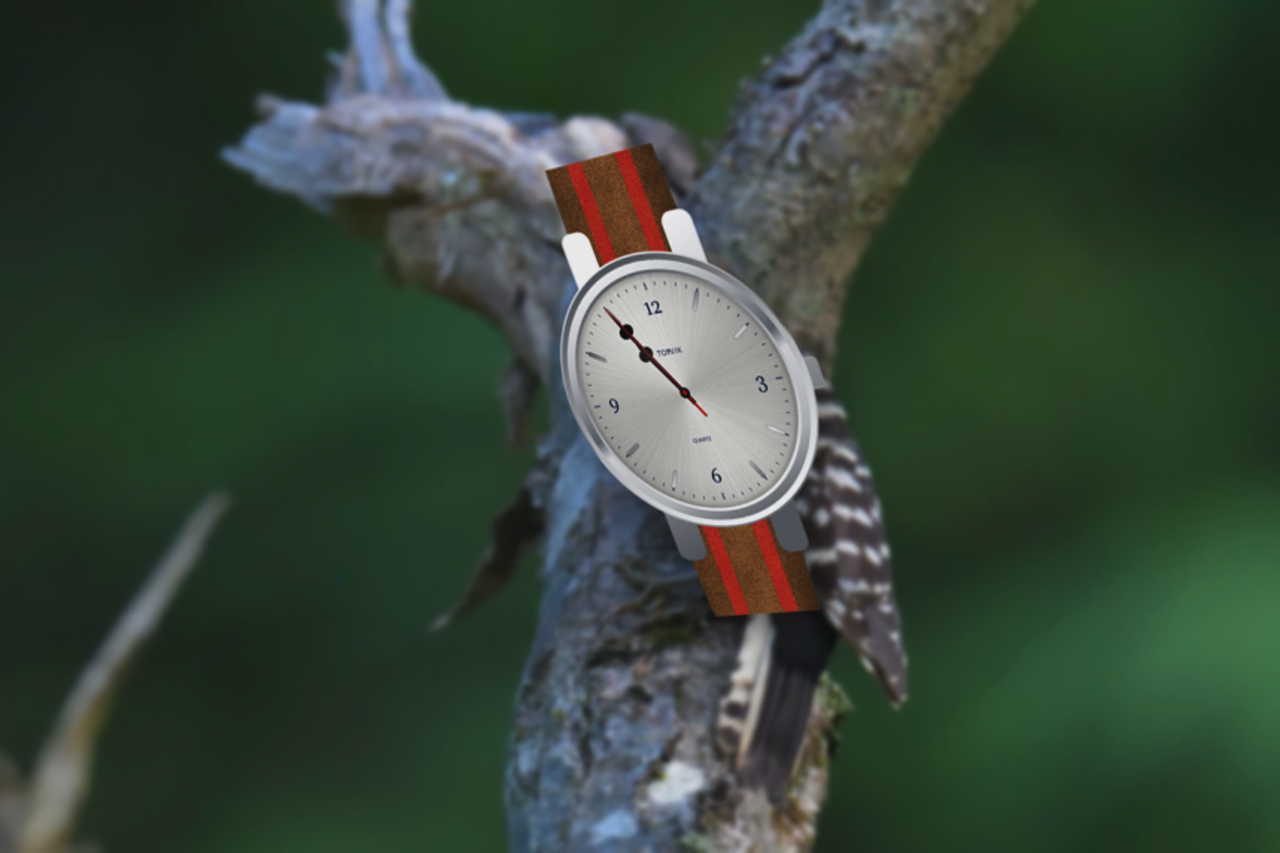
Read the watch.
10:54:55
